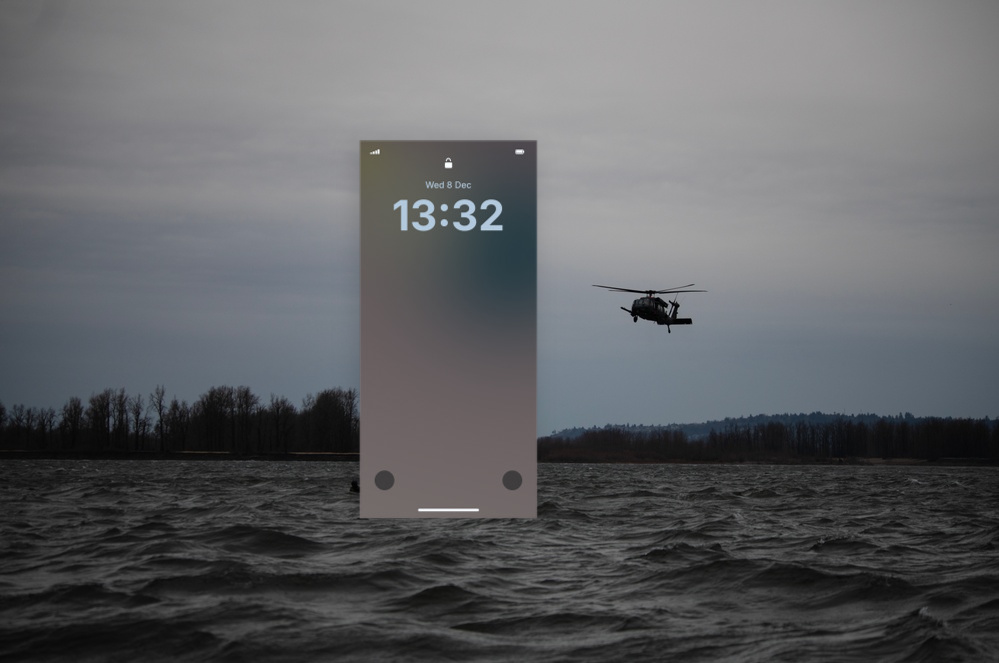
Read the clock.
13:32
